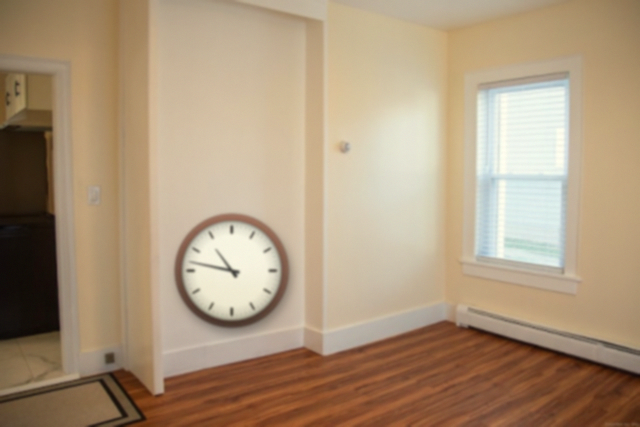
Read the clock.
10:47
